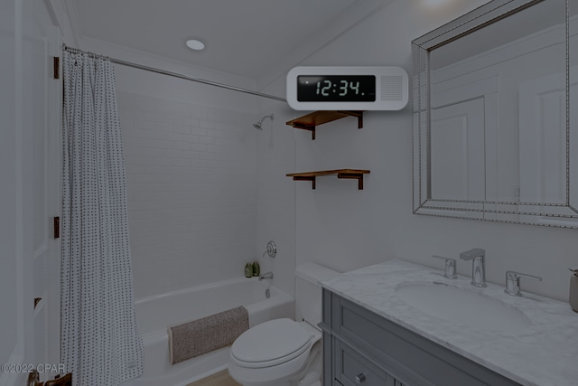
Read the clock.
12:34
